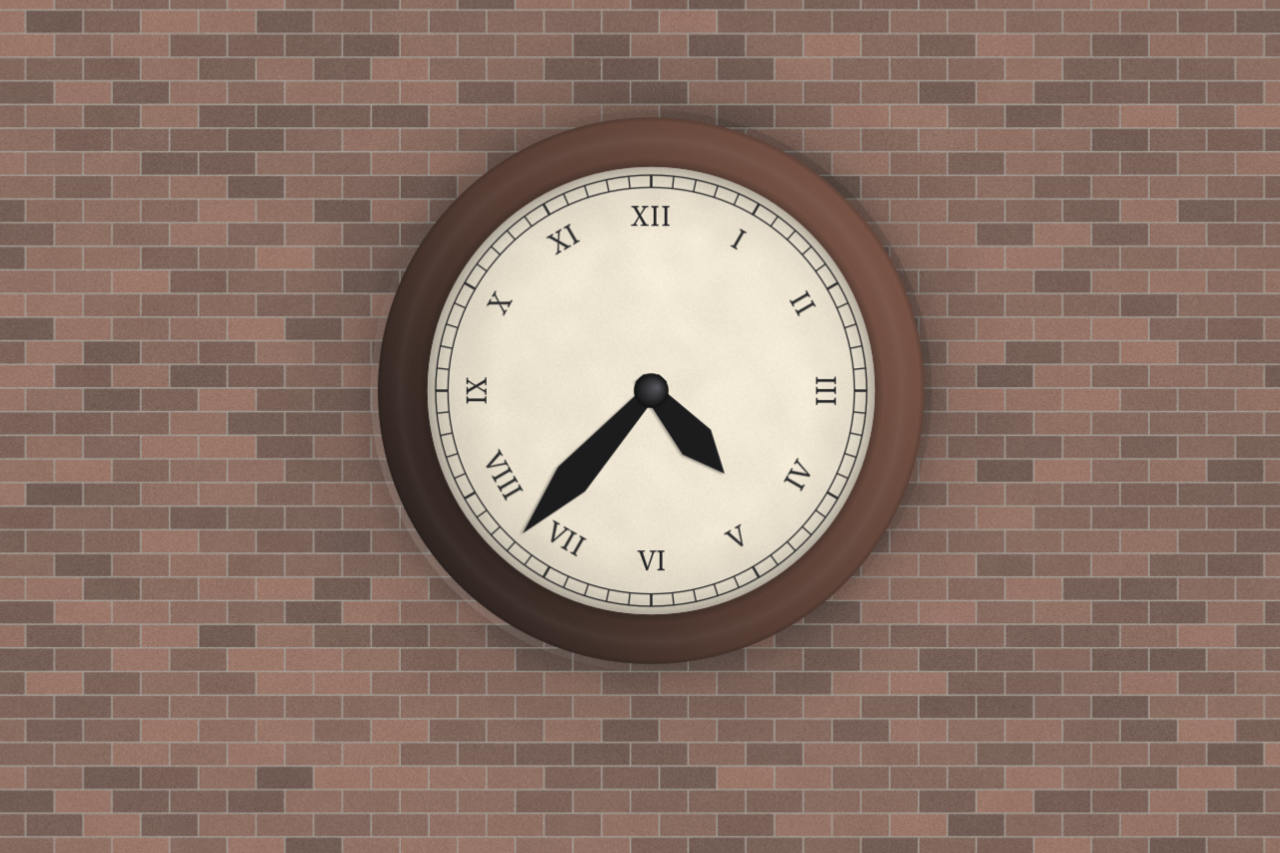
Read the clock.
4:37
